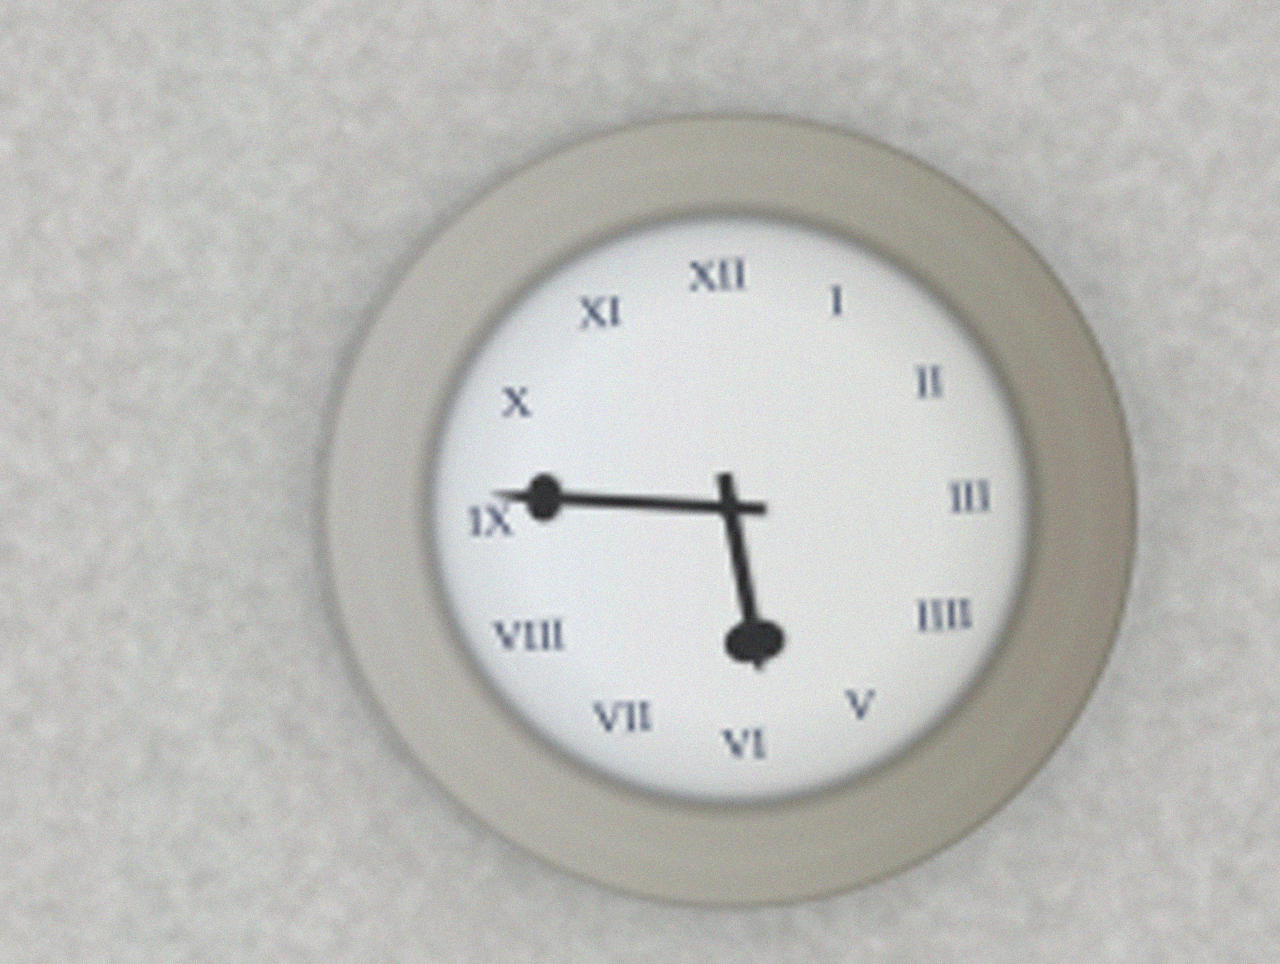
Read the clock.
5:46
